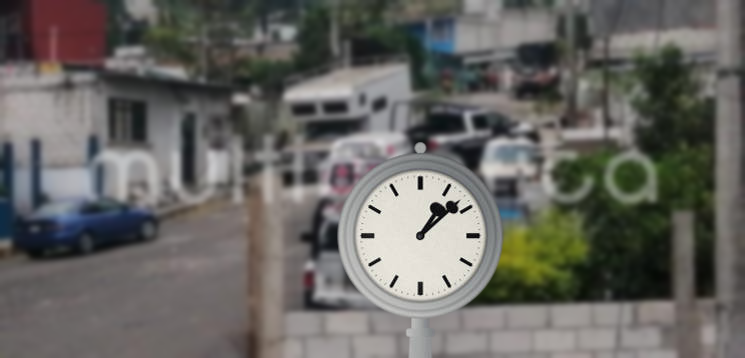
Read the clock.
1:08
